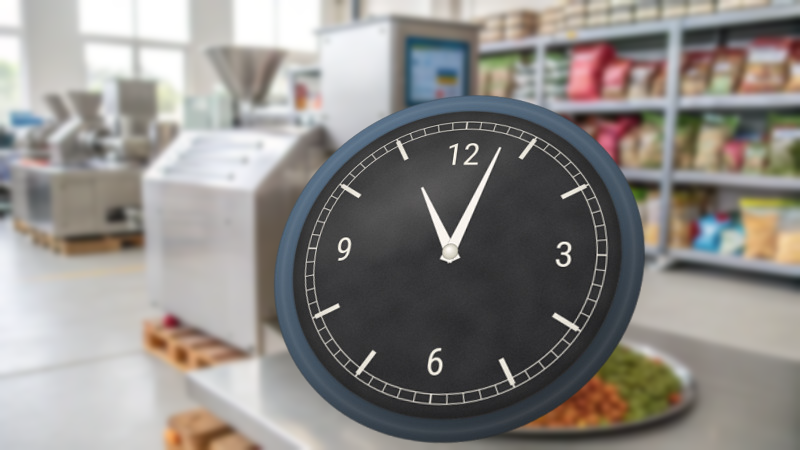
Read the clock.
11:03
